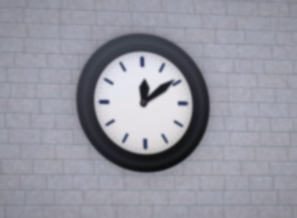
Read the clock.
12:09
